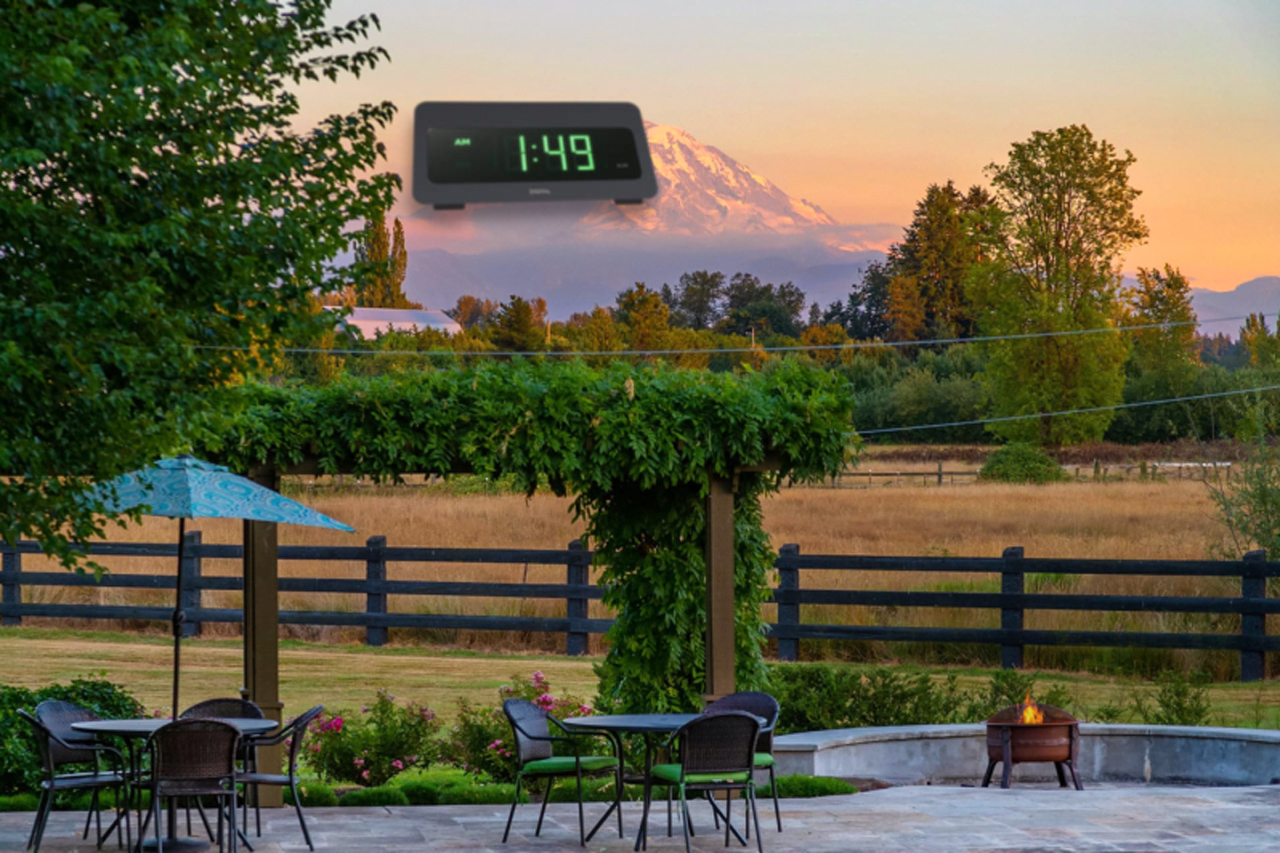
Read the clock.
1:49
